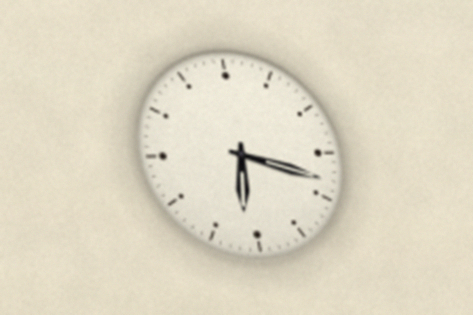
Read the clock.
6:18
